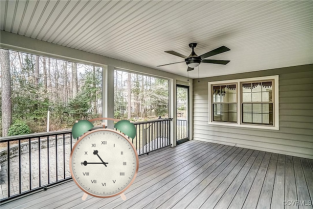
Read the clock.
10:45
